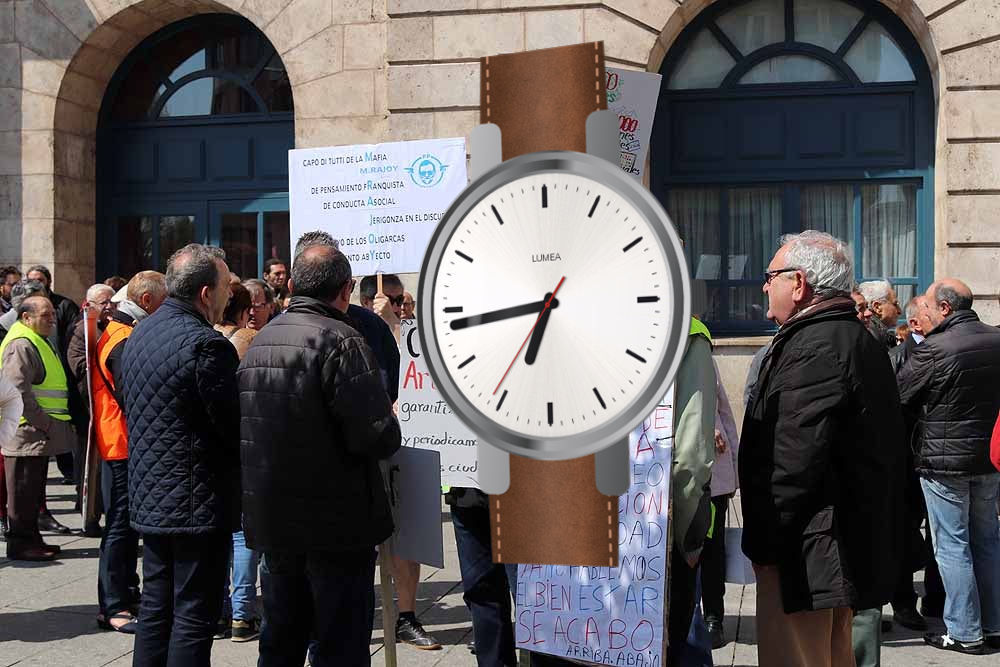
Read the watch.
6:43:36
